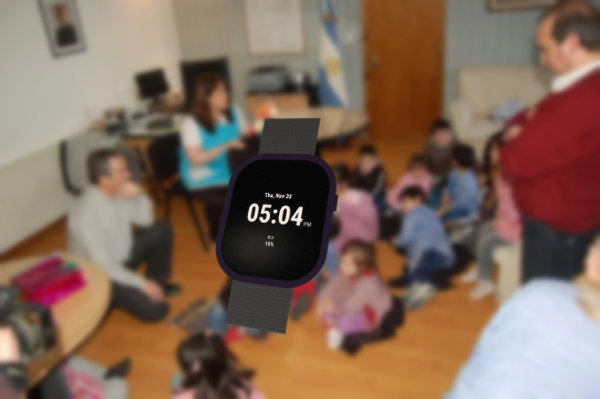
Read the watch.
5:04
